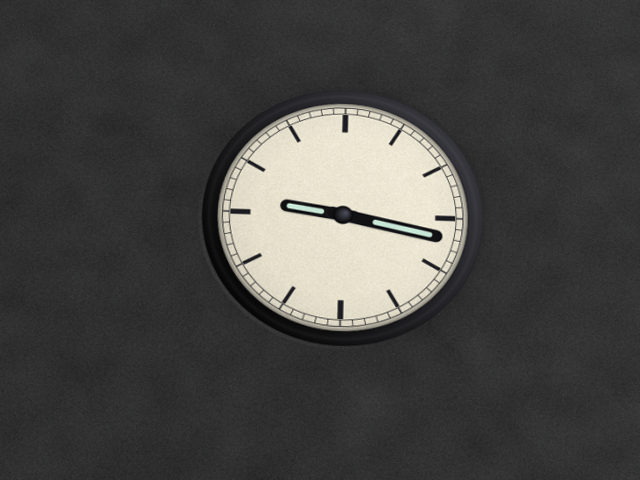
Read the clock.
9:17
